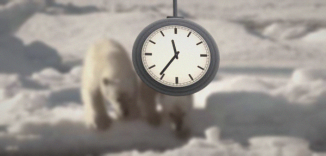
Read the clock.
11:36
